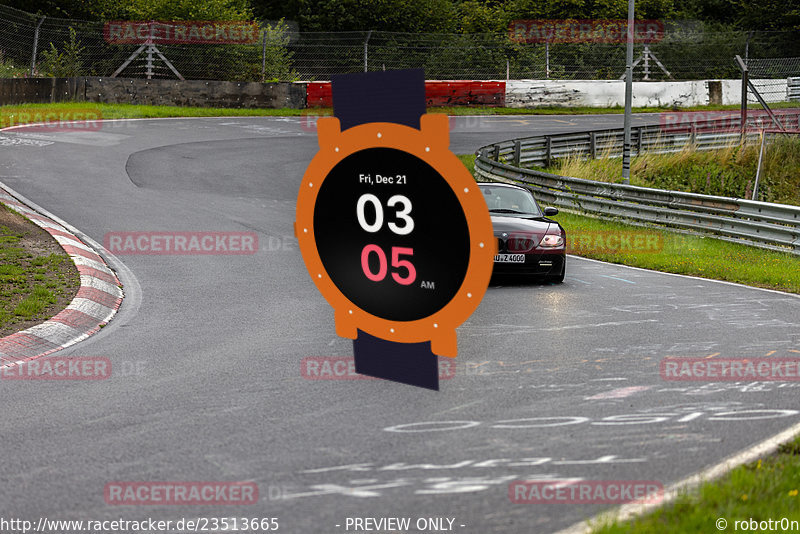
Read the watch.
3:05
